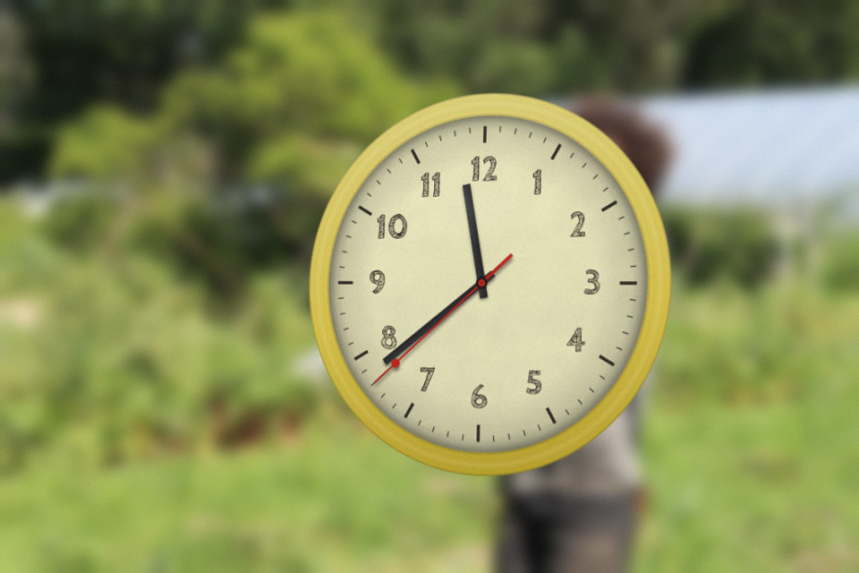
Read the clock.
11:38:38
